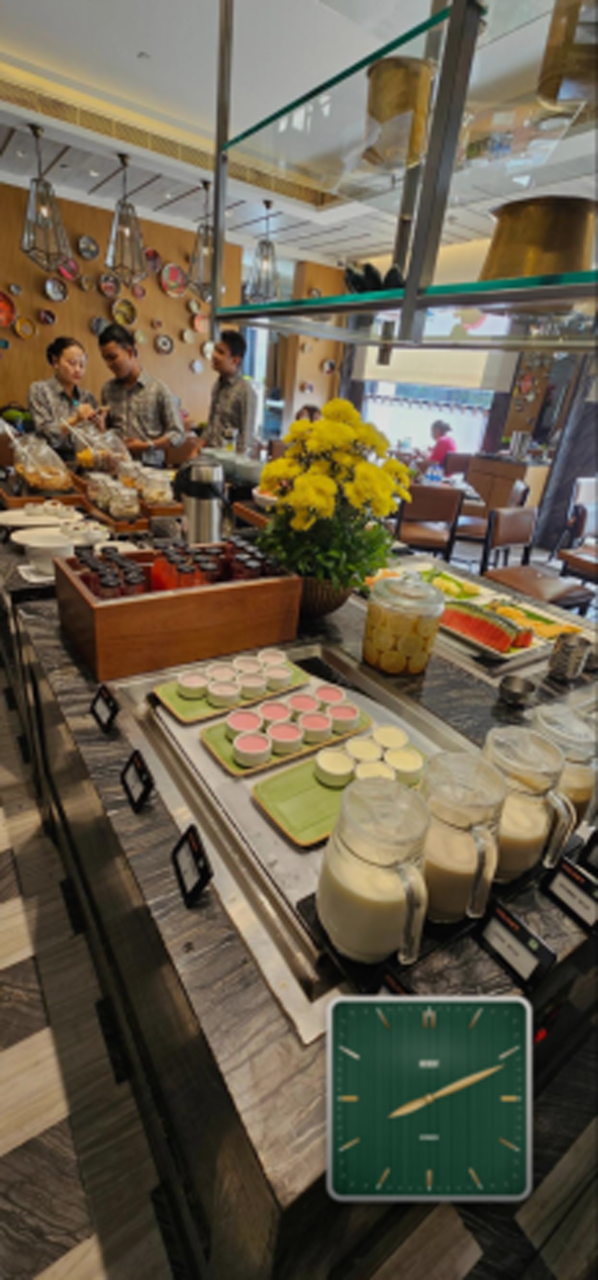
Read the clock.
8:11
